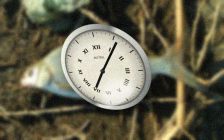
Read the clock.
7:06
